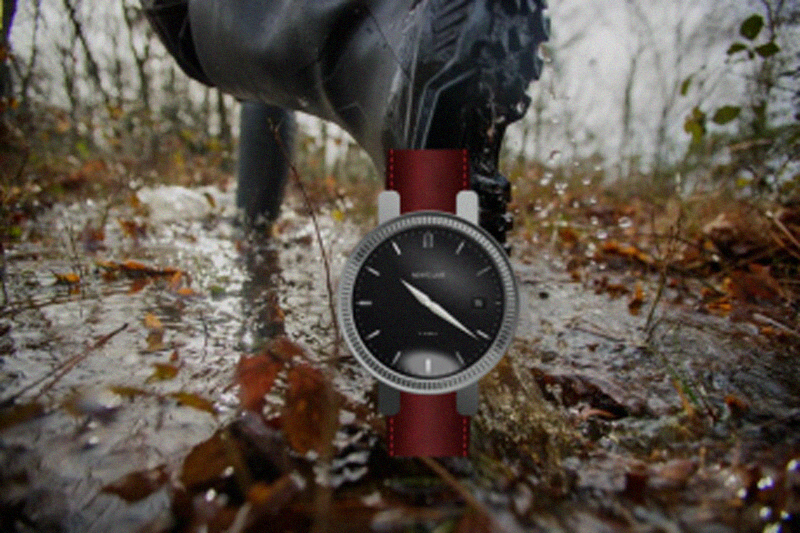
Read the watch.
10:21
